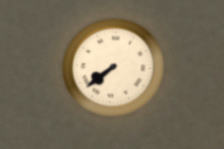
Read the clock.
7:38
